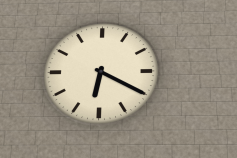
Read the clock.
6:20
